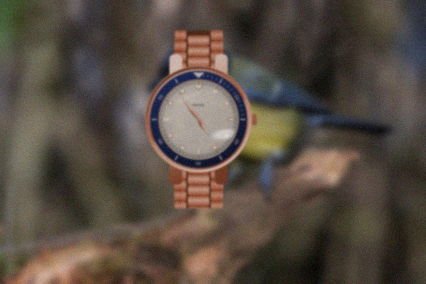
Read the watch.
4:54
